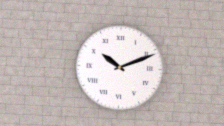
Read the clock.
10:11
